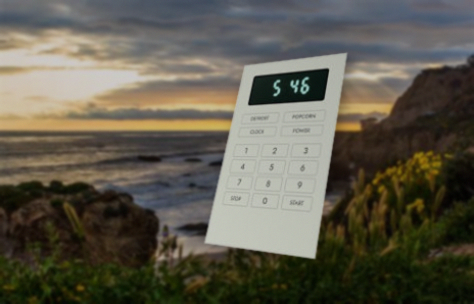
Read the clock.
5:46
